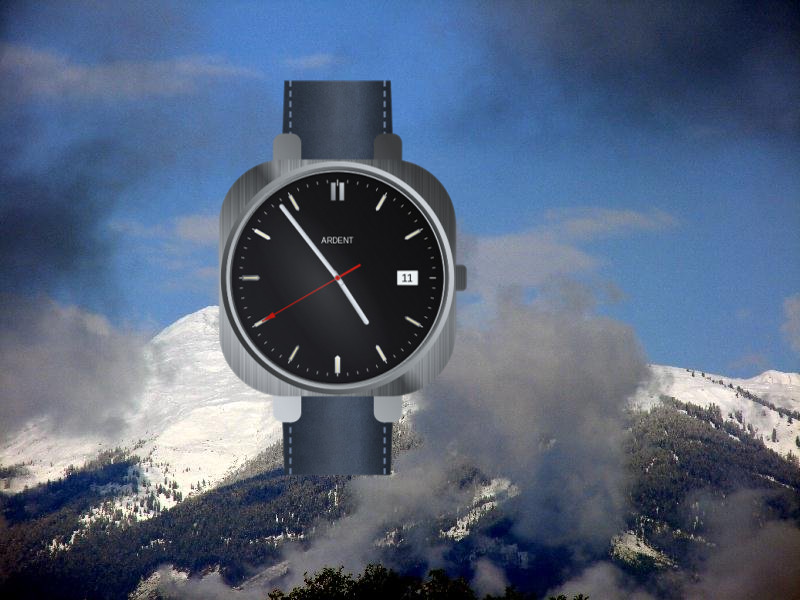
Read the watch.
4:53:40
